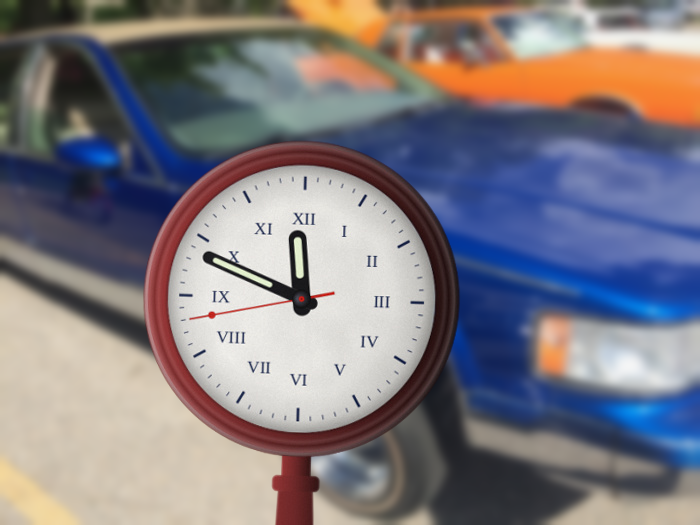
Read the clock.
11:48:43
